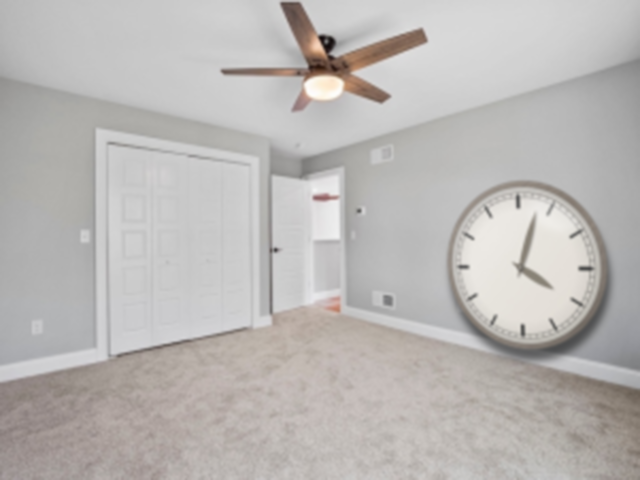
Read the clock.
4:03
